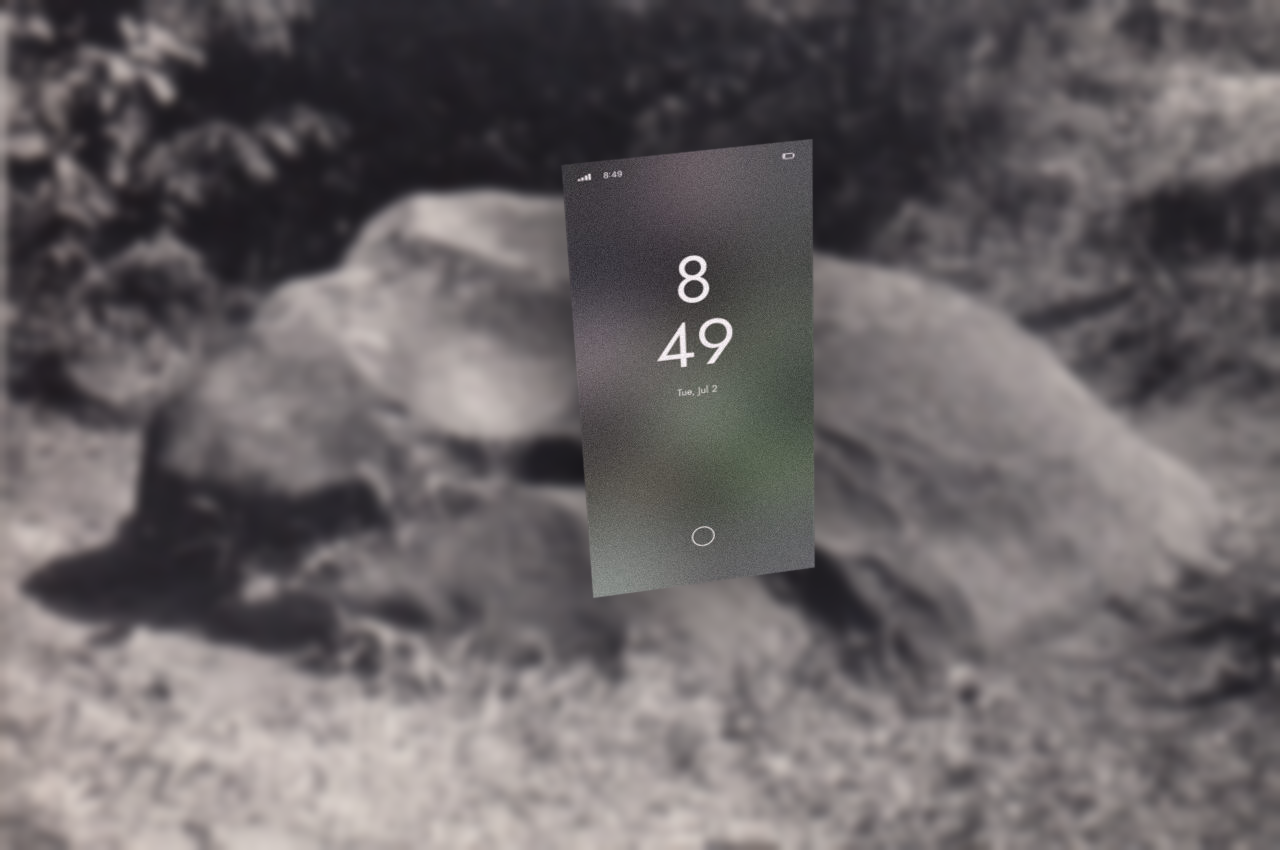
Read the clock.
8:49
